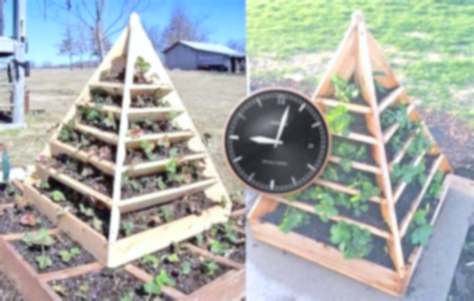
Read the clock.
9:02
